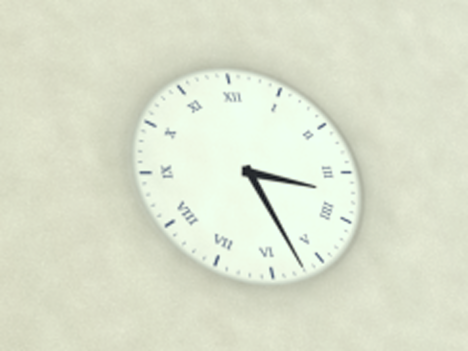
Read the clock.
3:27
